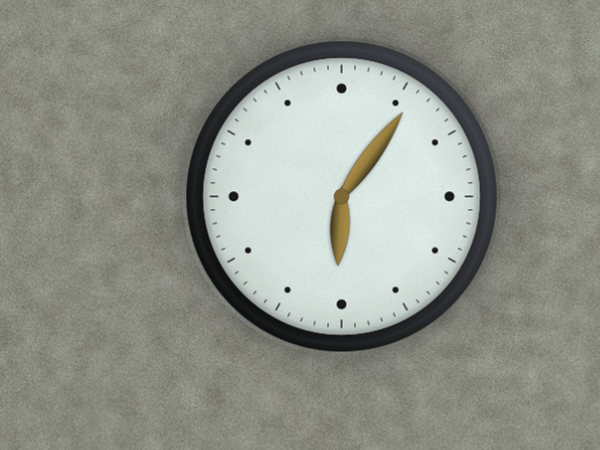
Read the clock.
6:06
